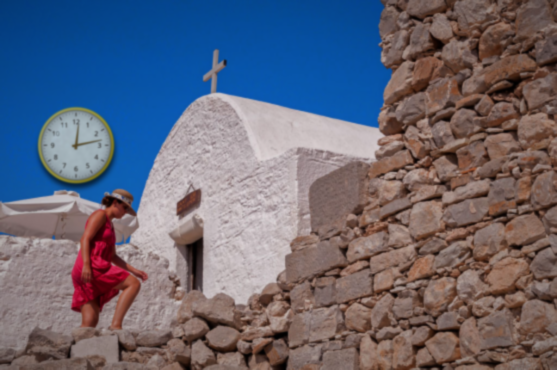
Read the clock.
12:13
